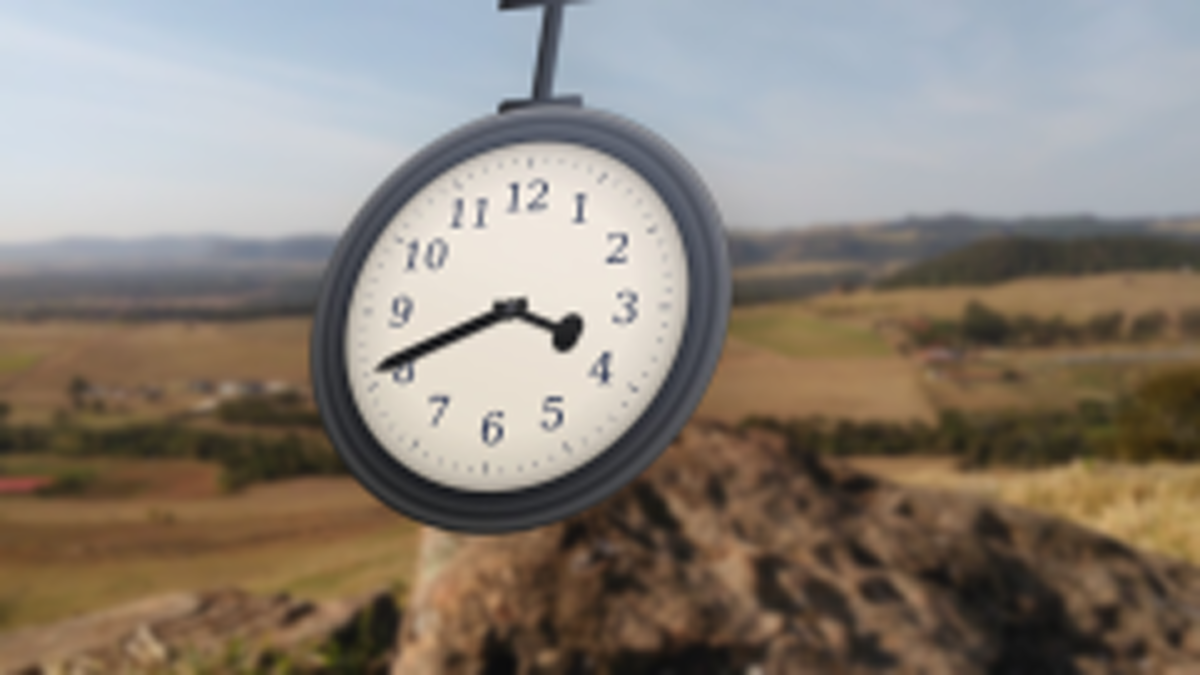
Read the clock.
3:41
